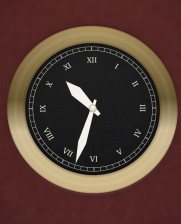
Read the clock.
10:33
